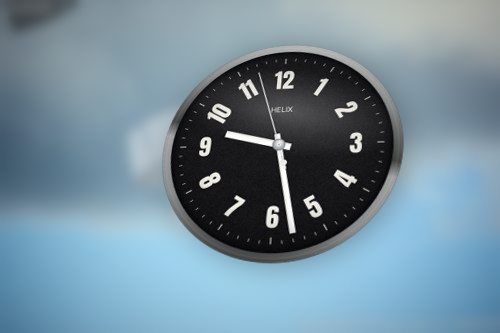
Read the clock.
9:27:57
